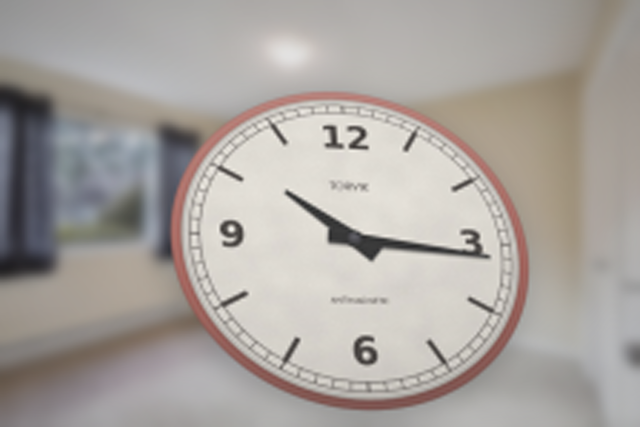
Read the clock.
10:16
